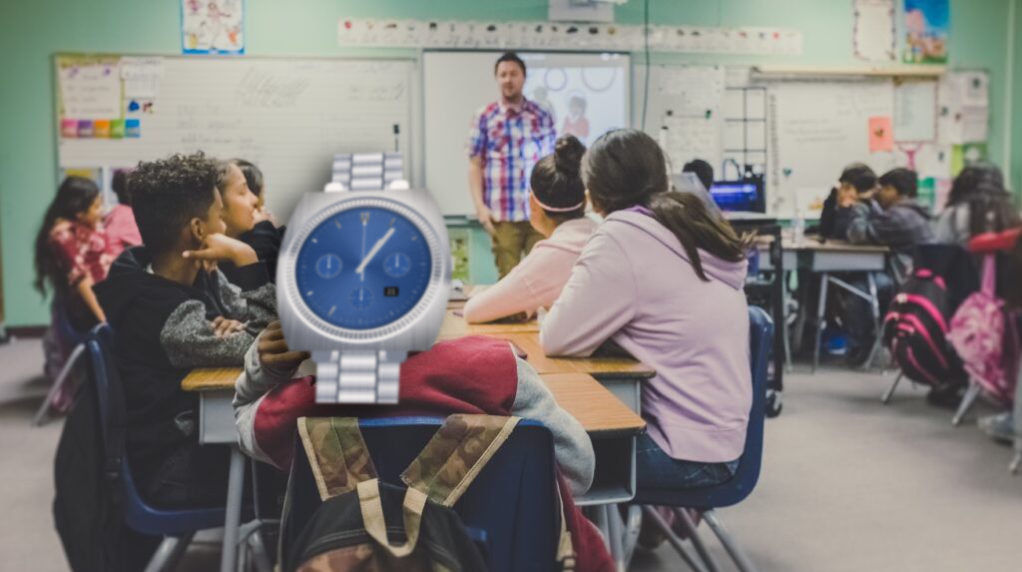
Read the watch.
1:06
